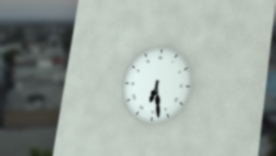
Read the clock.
6:28
